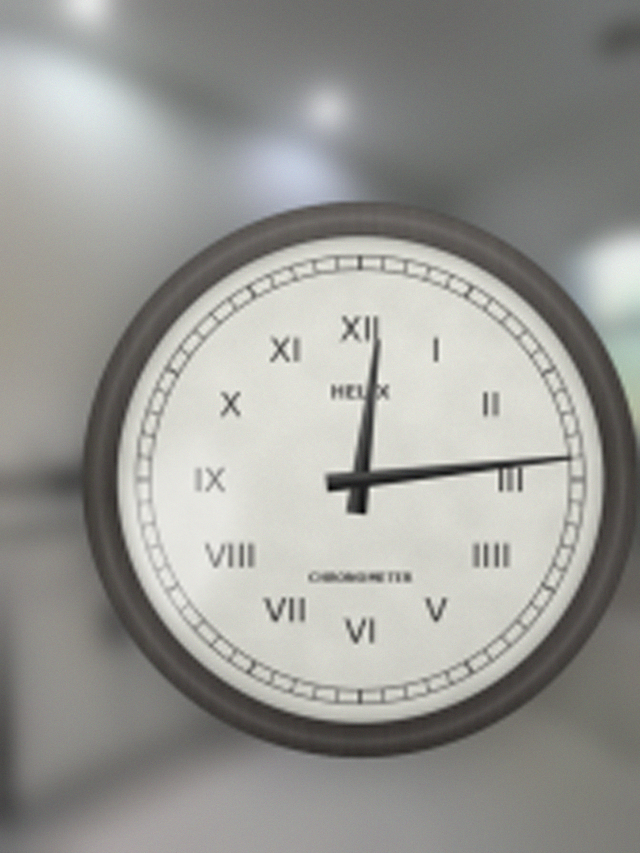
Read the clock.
12:14
